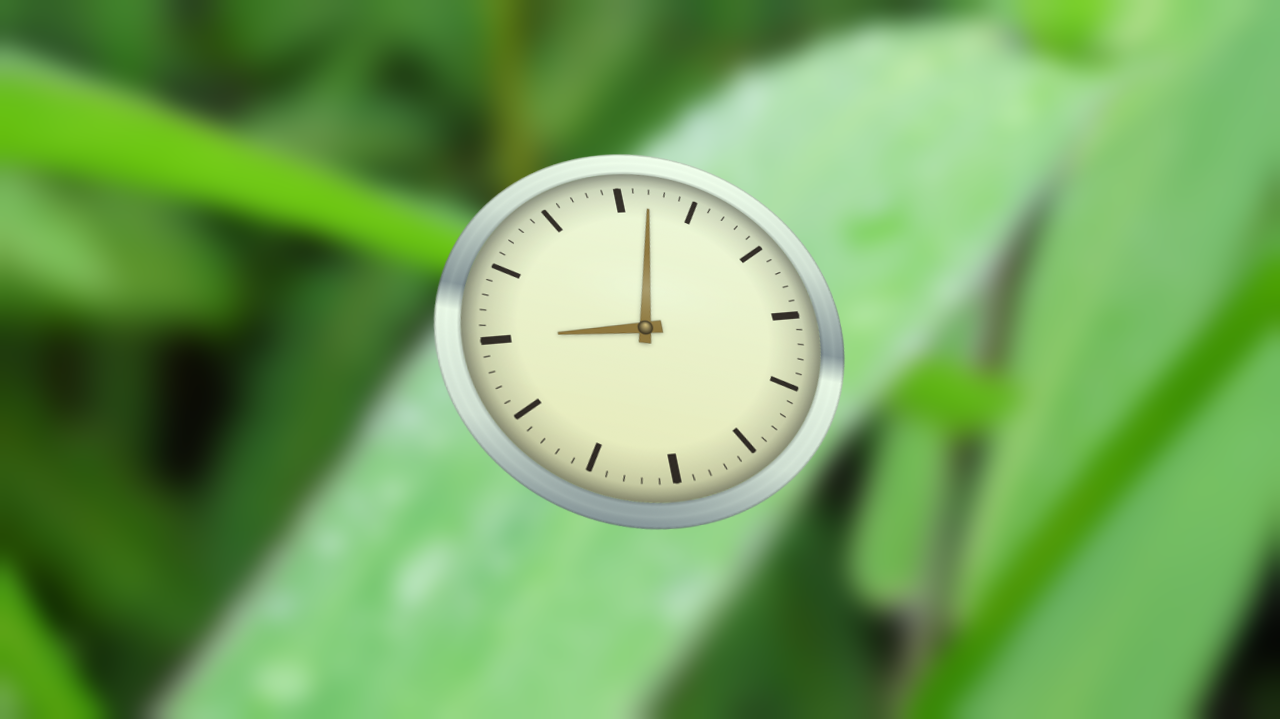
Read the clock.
9:02
